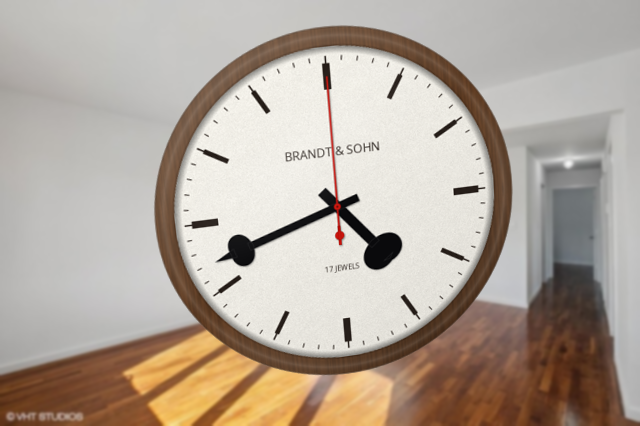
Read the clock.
4:42:00
